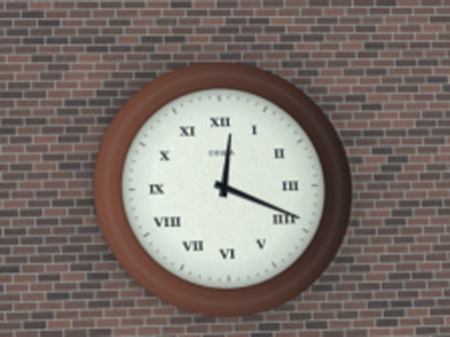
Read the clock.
12:19
